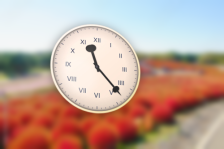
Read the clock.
11:23
